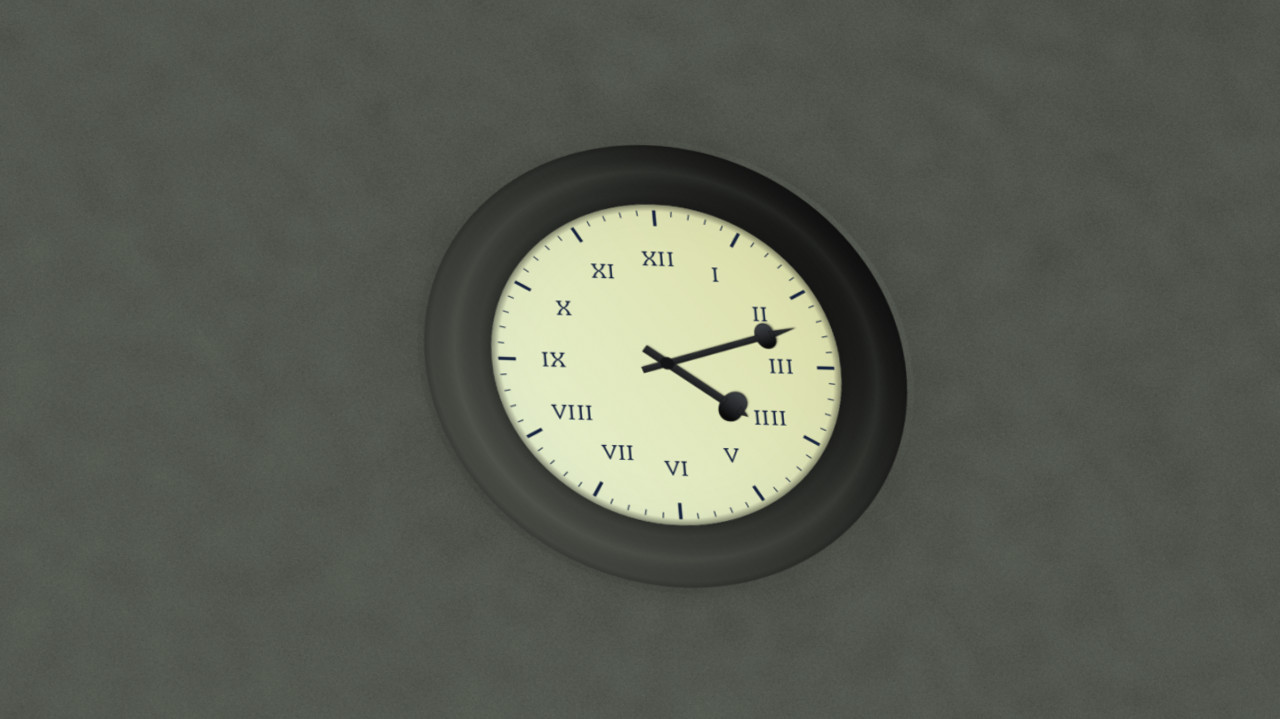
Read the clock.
4:12
